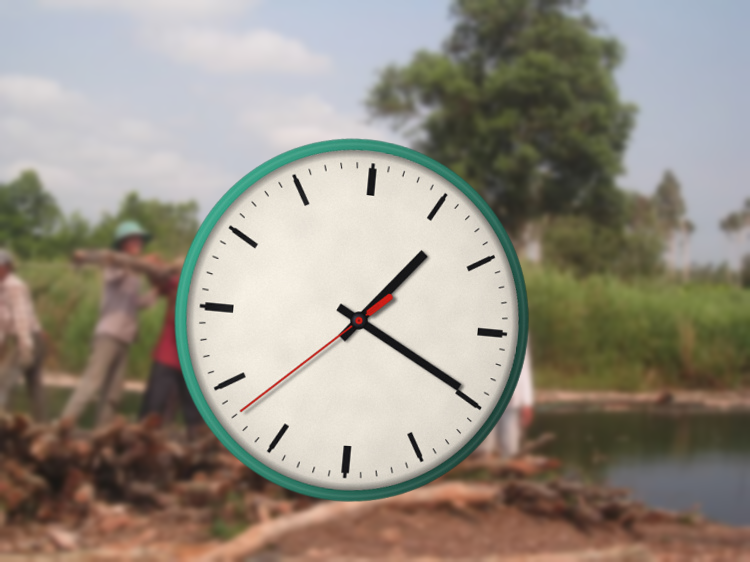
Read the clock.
1:19:38
